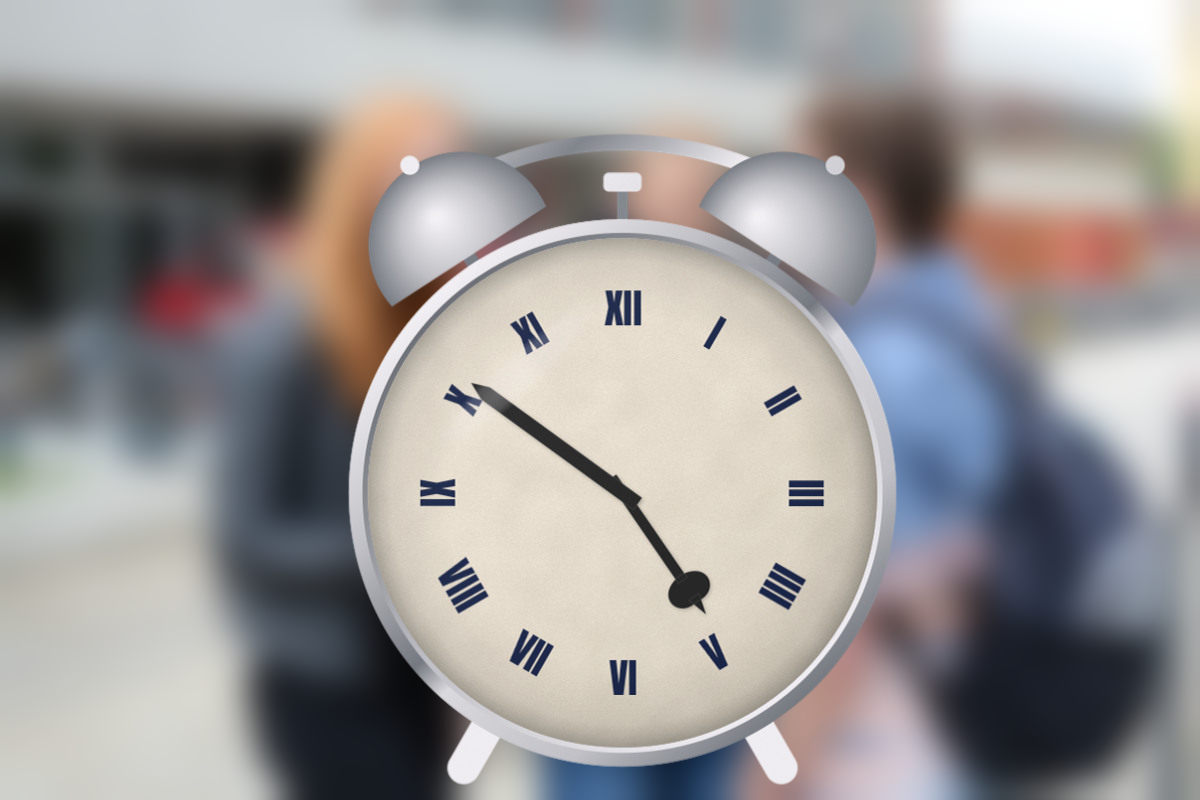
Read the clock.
4:51
